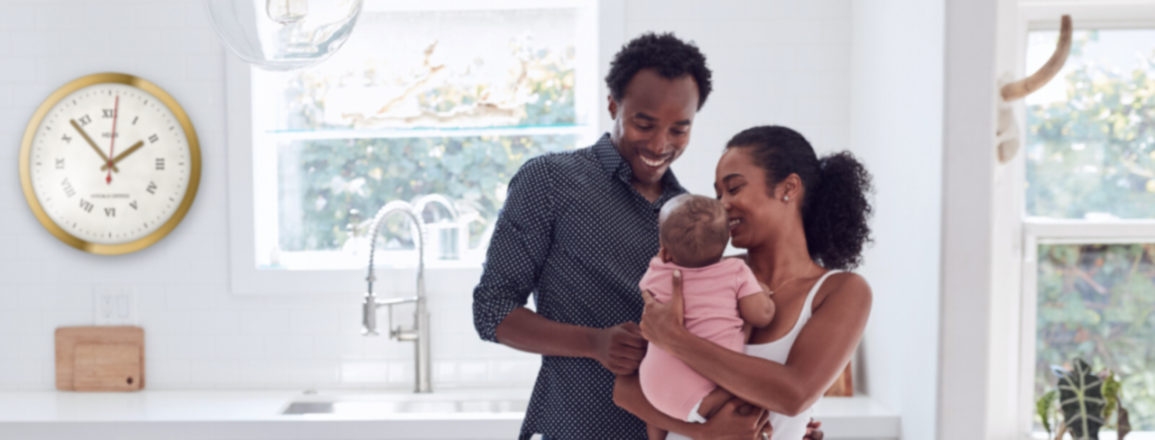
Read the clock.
1:53:01
